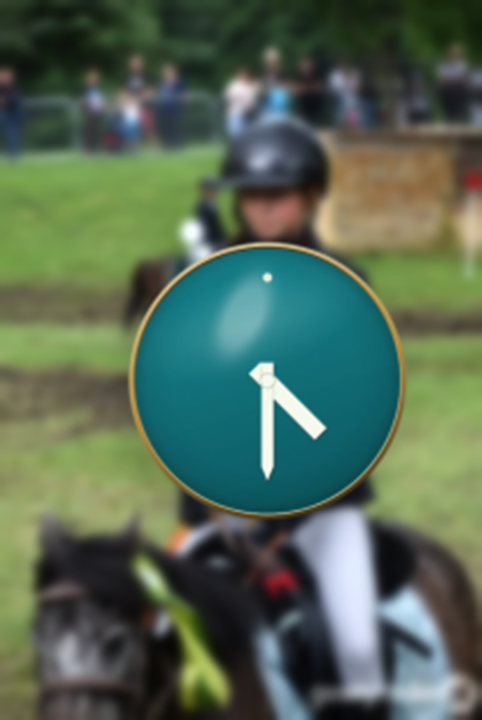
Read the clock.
4:30
